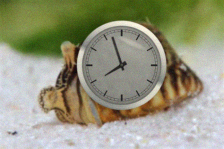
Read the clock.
7:57
